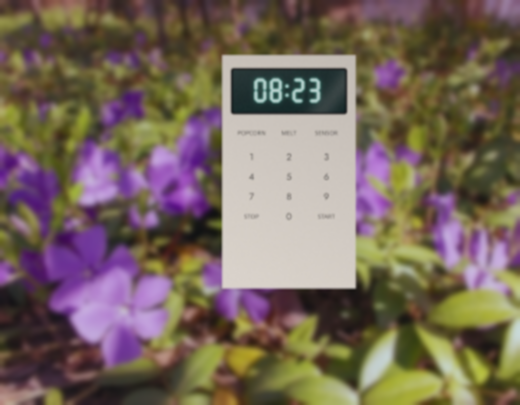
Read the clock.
8:23
